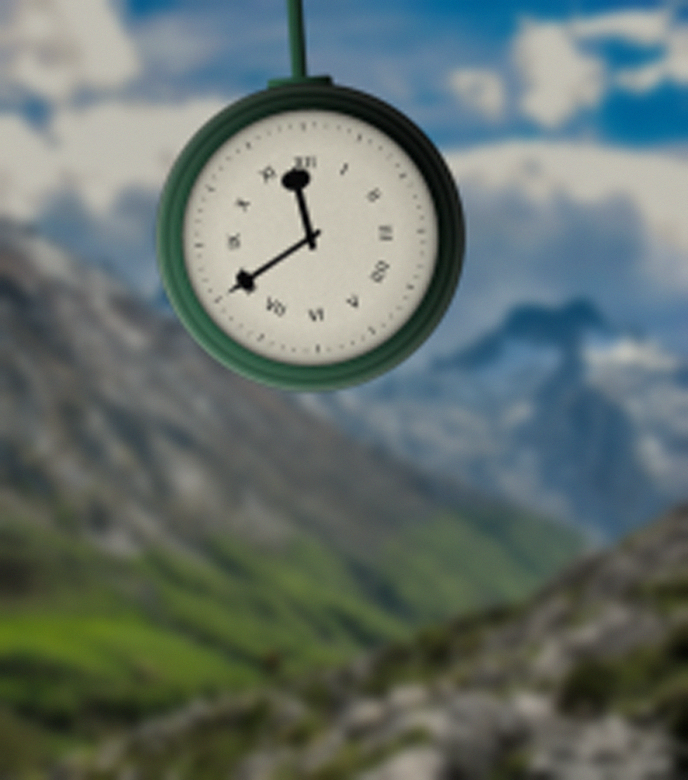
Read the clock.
11:40
